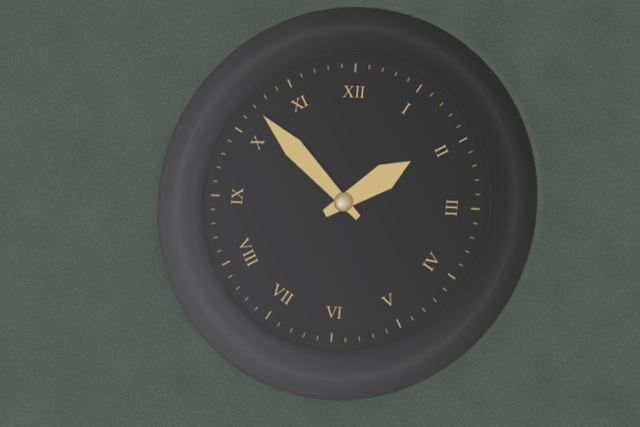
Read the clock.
1:52
